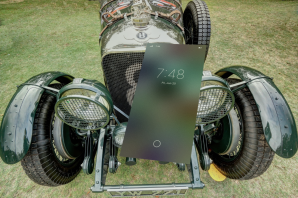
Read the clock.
7:48
